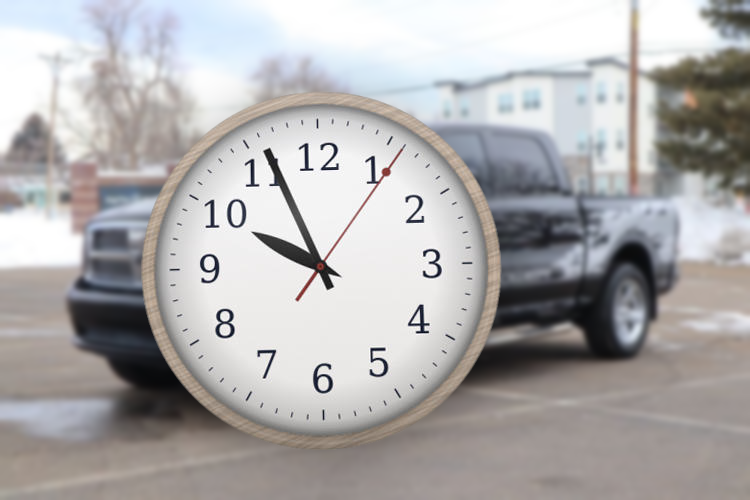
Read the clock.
9:56:06
